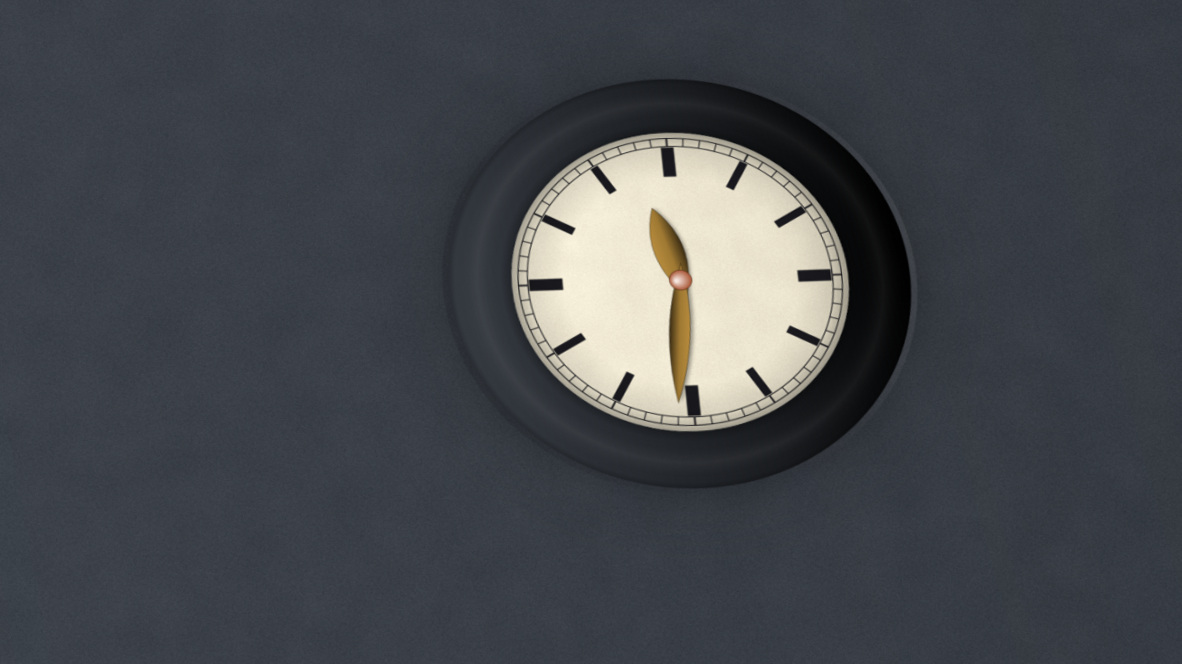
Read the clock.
11:31
